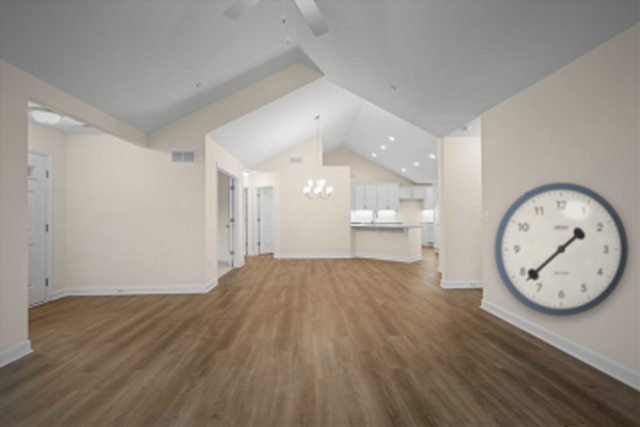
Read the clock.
1:38
